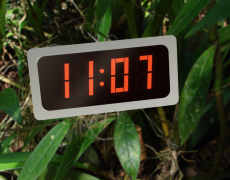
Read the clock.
11:07
